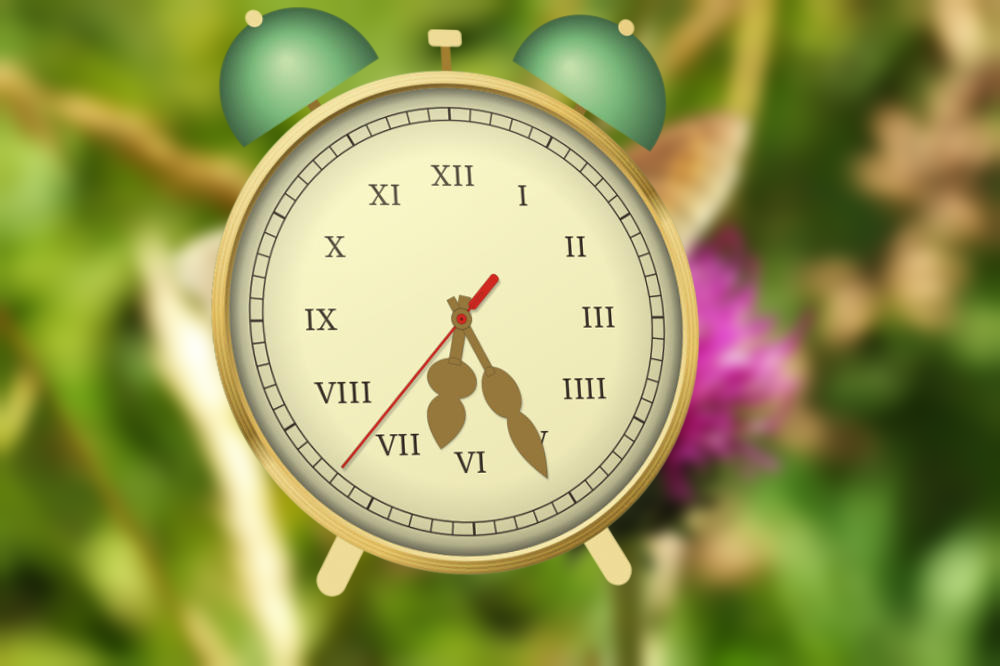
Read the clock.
6:25:37
